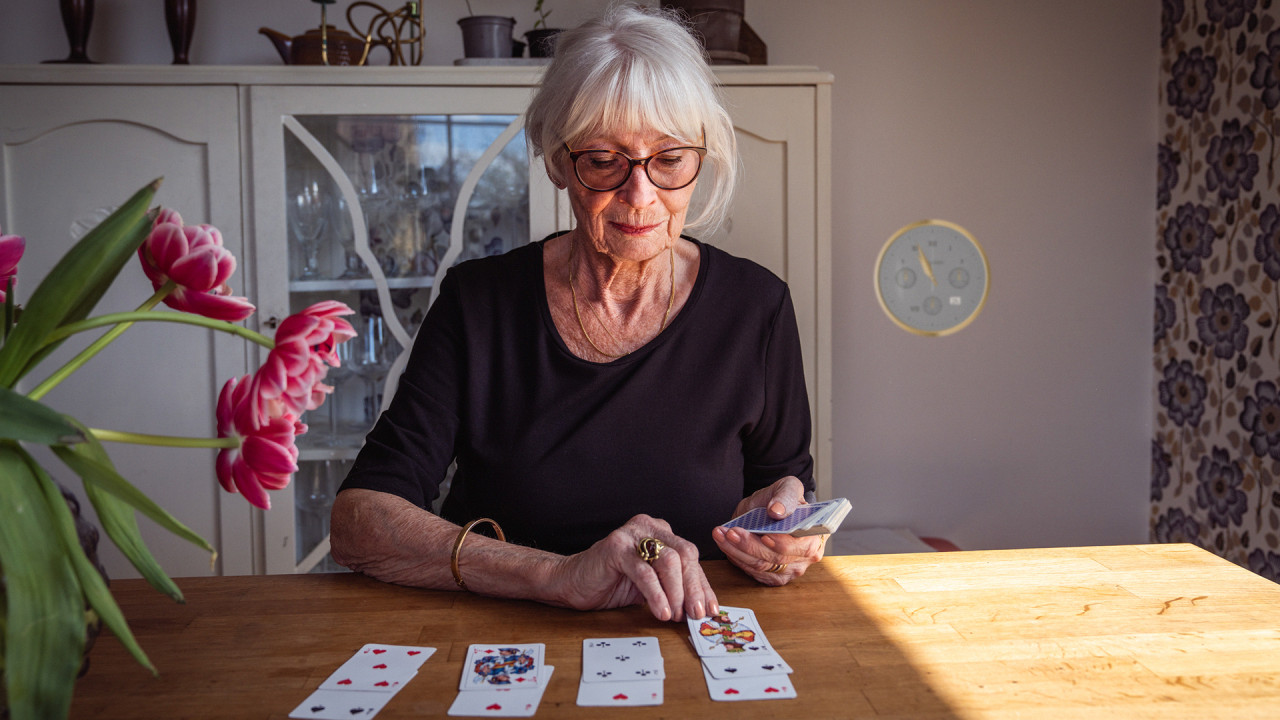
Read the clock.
10:56
